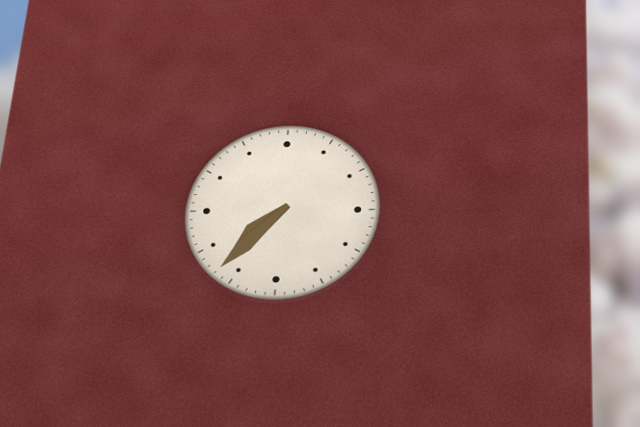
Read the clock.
7:37
